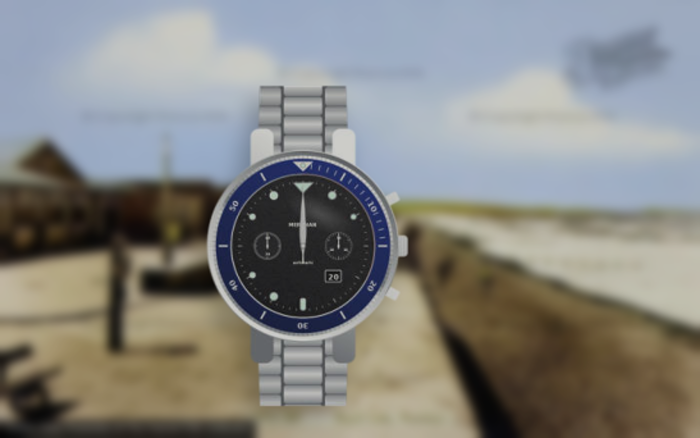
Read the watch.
12:00
